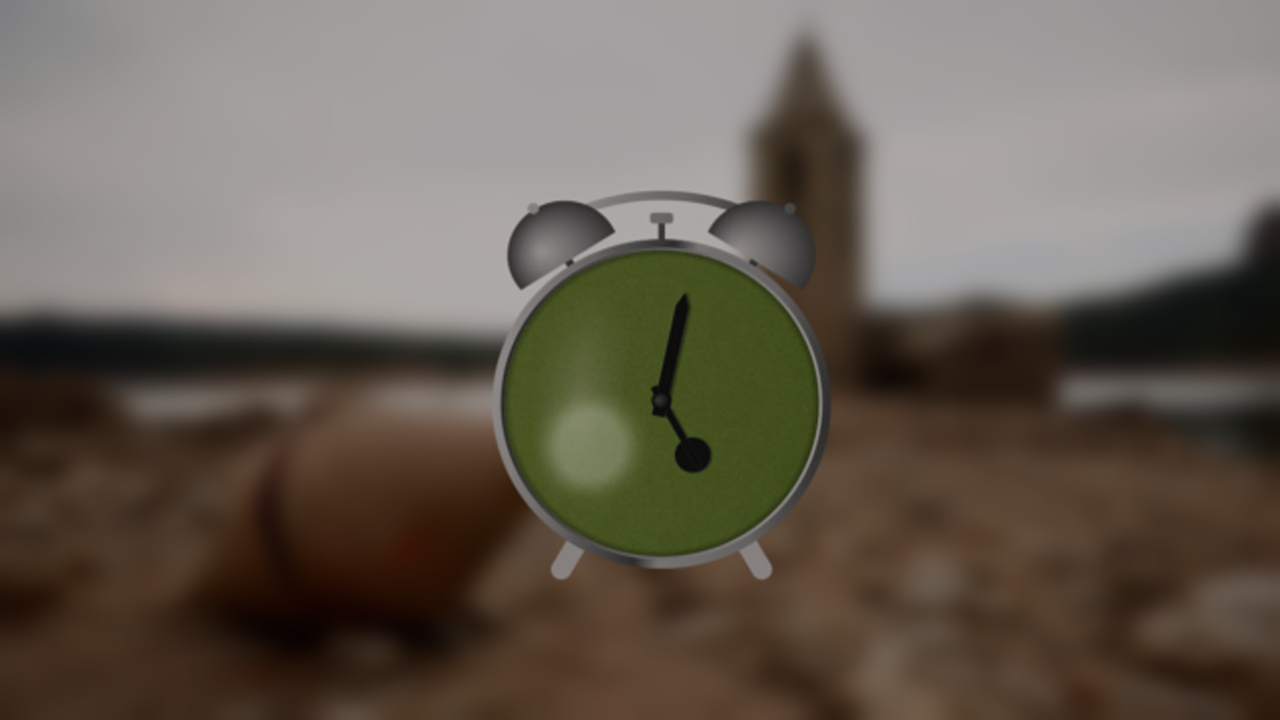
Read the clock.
5:02
